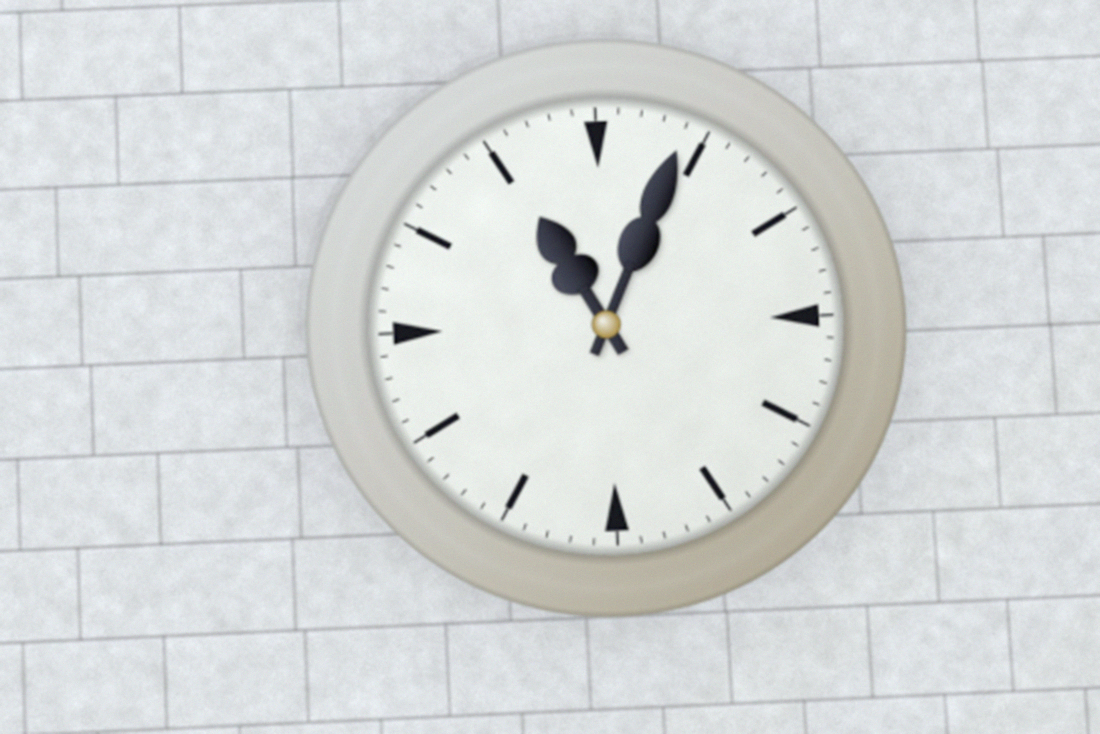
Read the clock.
11:04
